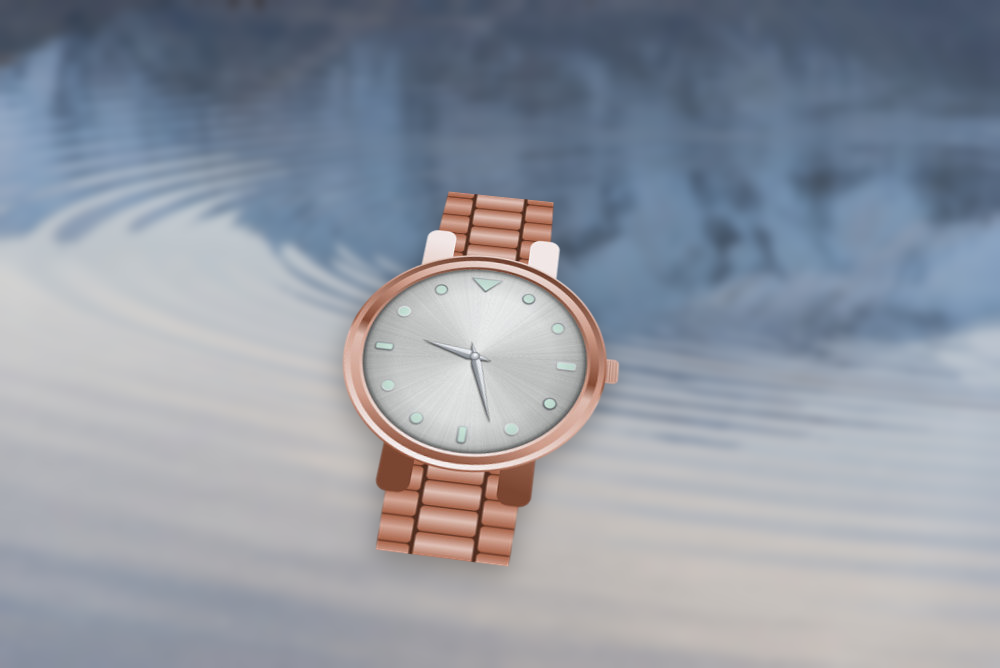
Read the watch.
9:27
